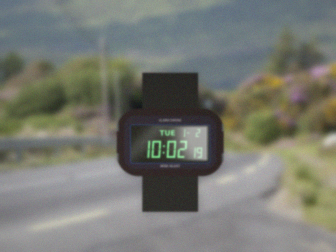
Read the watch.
10:02:19
